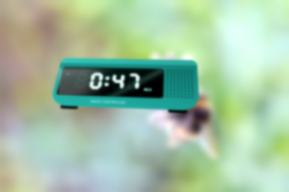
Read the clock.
0:47
